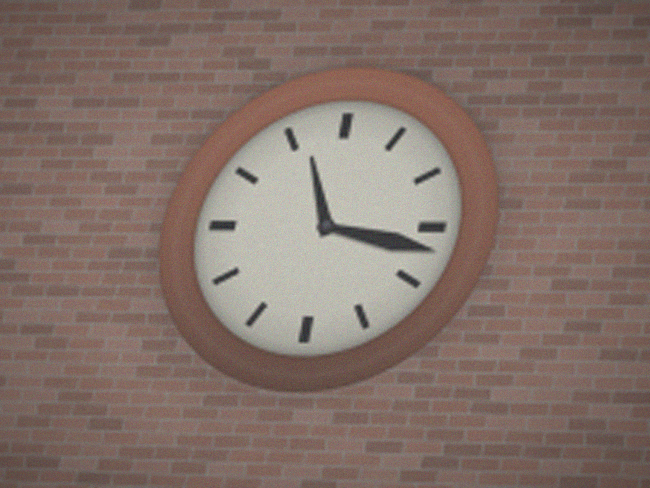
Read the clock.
11:17
